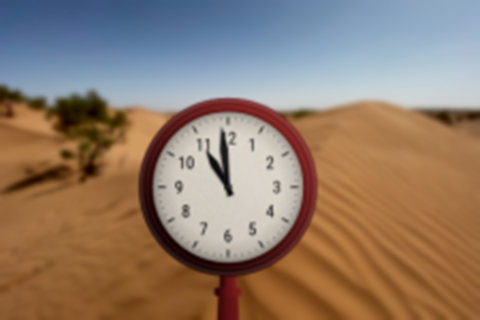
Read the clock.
10:59
